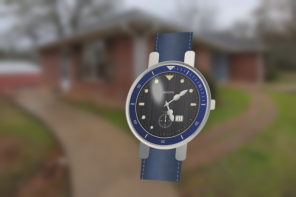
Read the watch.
5:09
